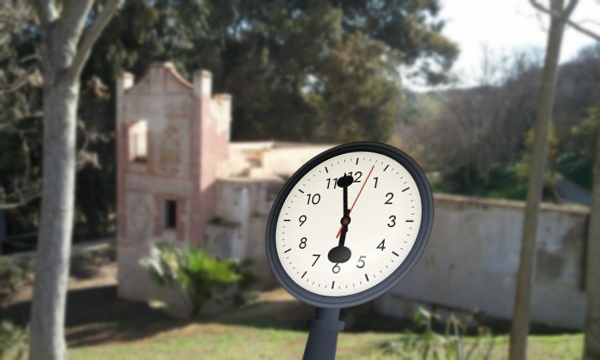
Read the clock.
5:58:03
